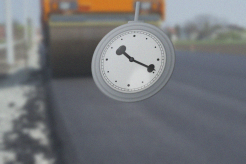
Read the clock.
10:19
